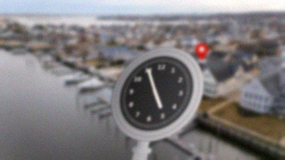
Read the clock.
4:55
